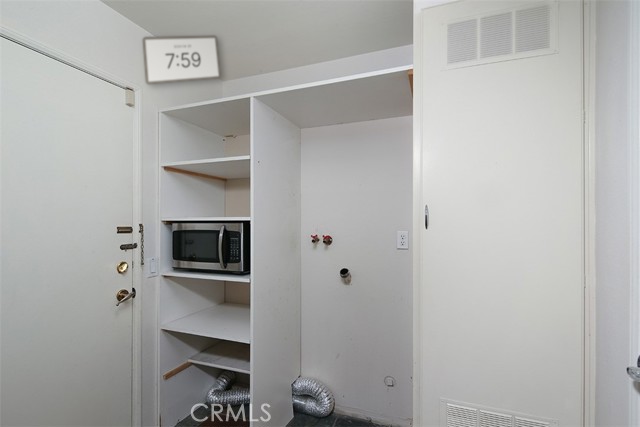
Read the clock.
7:59
